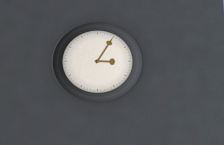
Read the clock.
3:05
